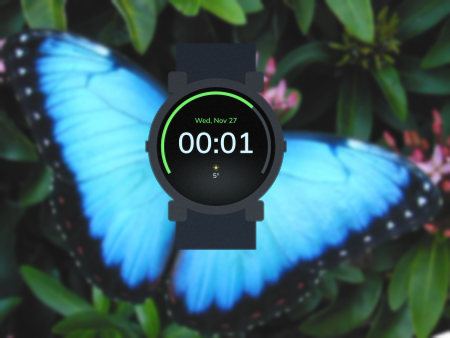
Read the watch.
0:01
